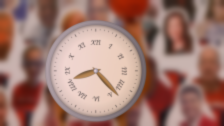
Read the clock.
8:23
